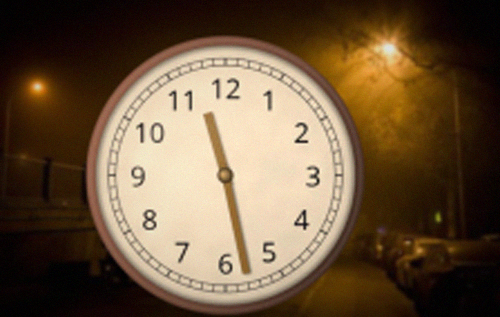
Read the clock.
11:28
